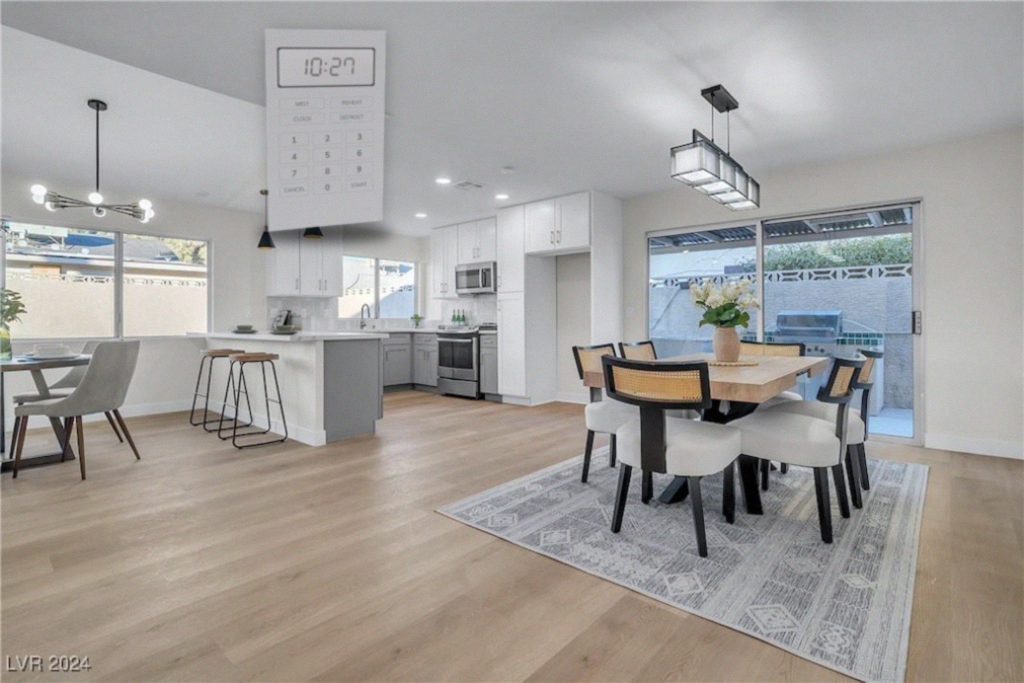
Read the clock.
10:27
